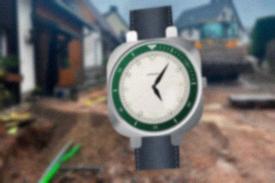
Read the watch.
5:06
